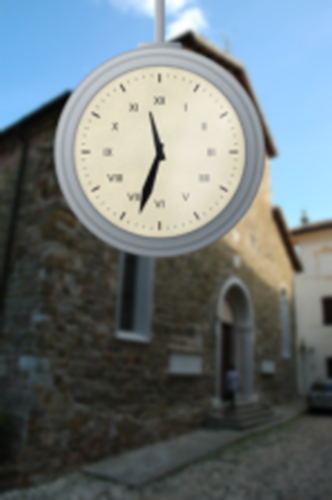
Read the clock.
11:33
